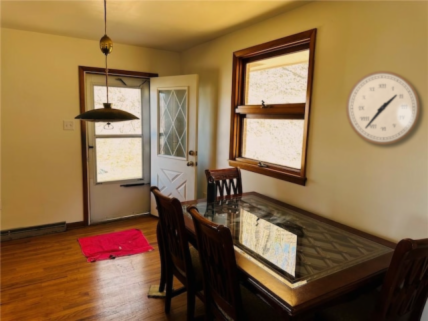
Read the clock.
1:37
